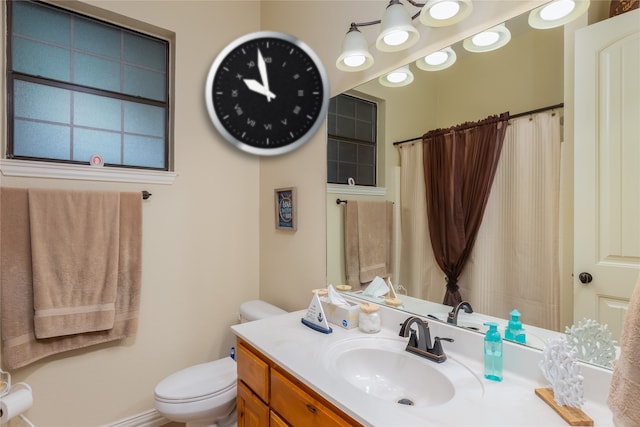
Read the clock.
9:58
